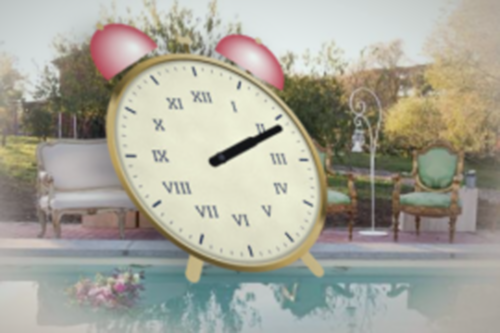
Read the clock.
2:11
